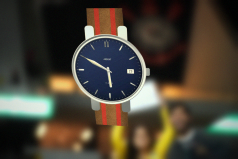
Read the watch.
5:50
